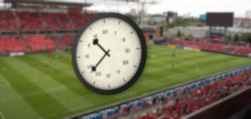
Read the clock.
10:38
